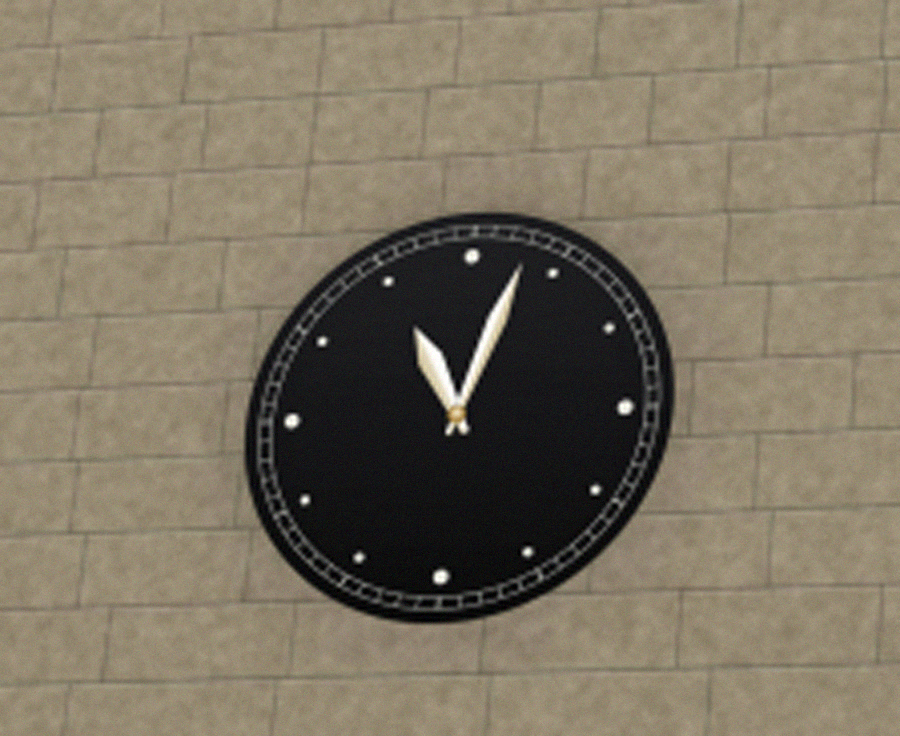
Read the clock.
11:03
